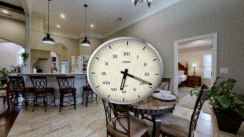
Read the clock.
6:19
